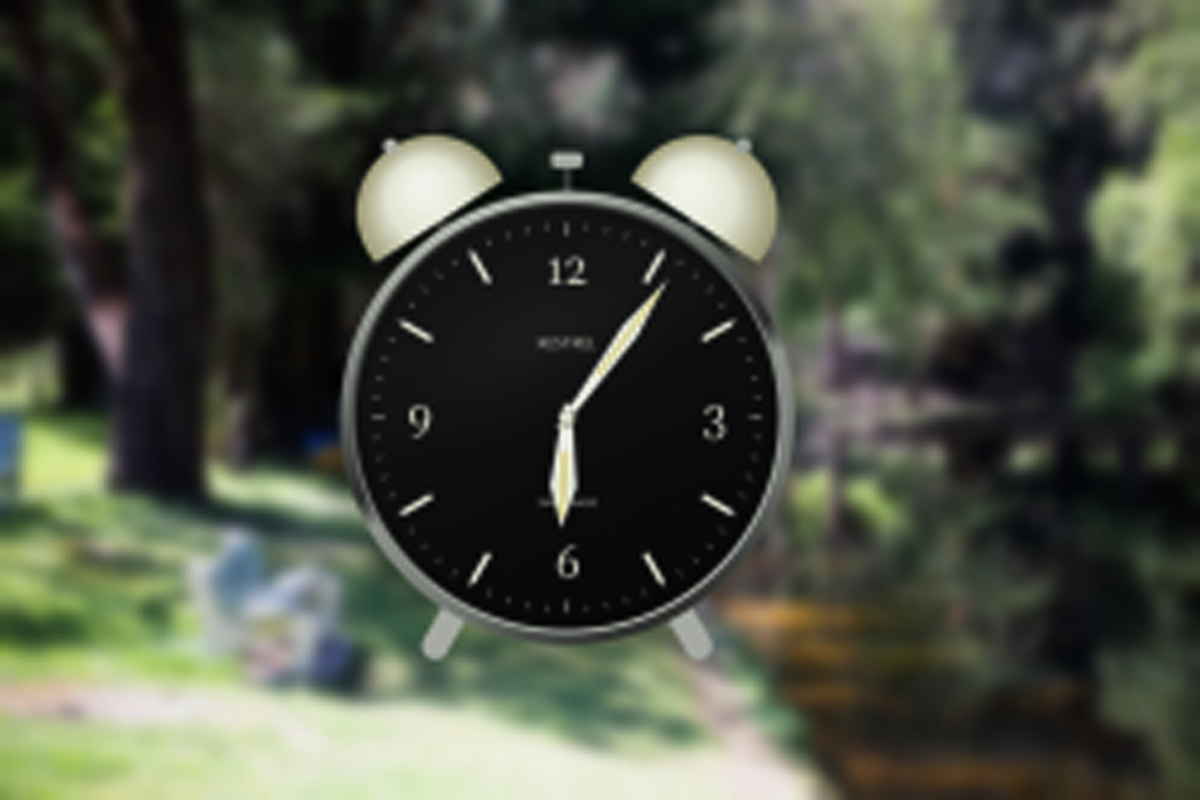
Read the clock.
6:06
